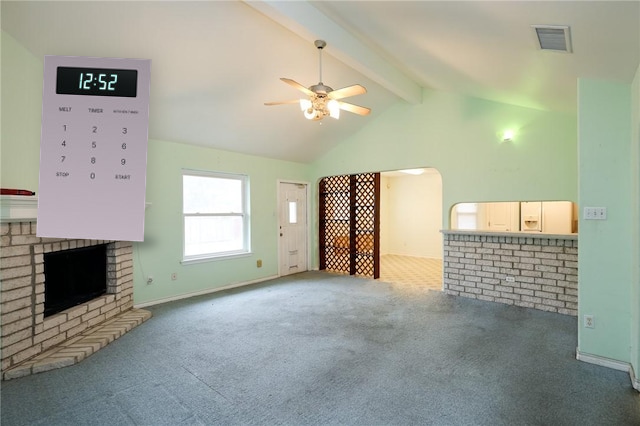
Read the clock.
12:52
